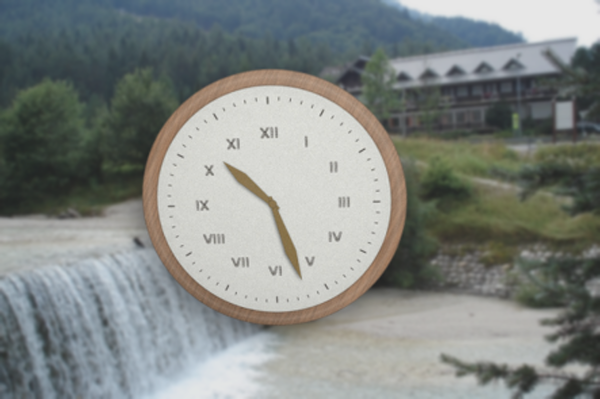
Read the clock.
10:27
